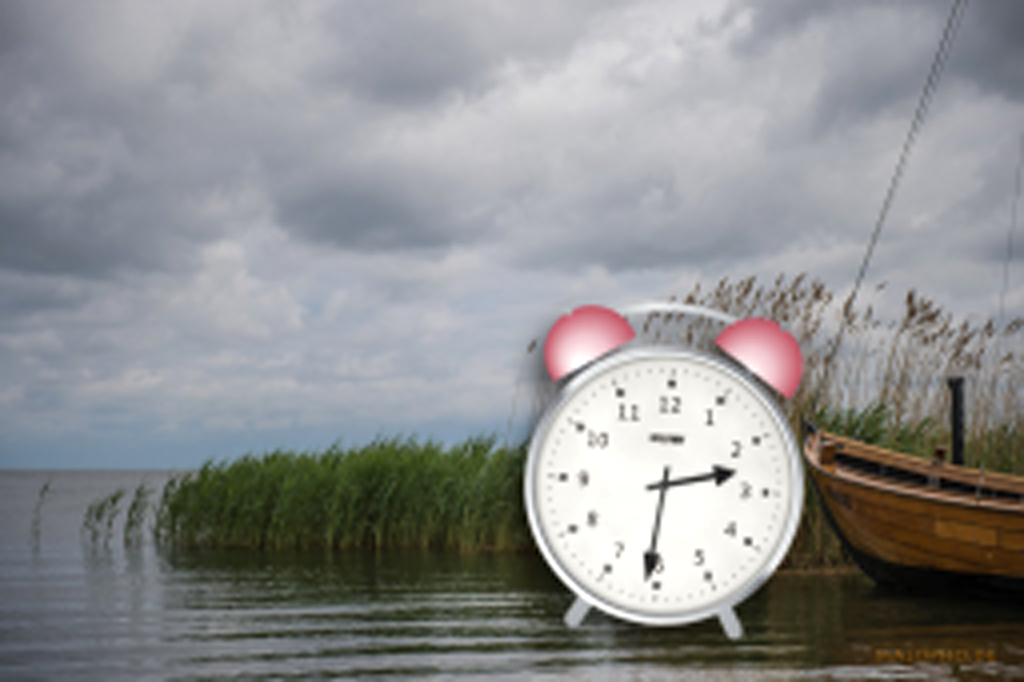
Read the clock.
2:31
